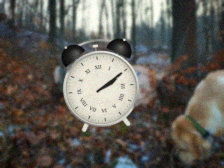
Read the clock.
2:10
